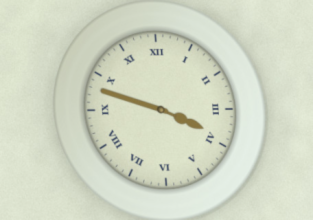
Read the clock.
3:48
